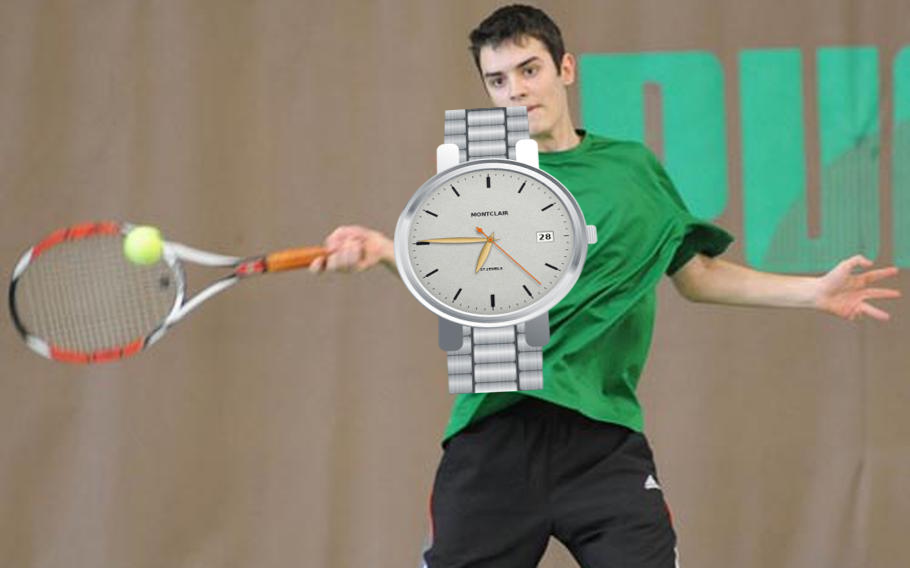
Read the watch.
6:45:23
